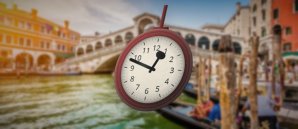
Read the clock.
12:48
